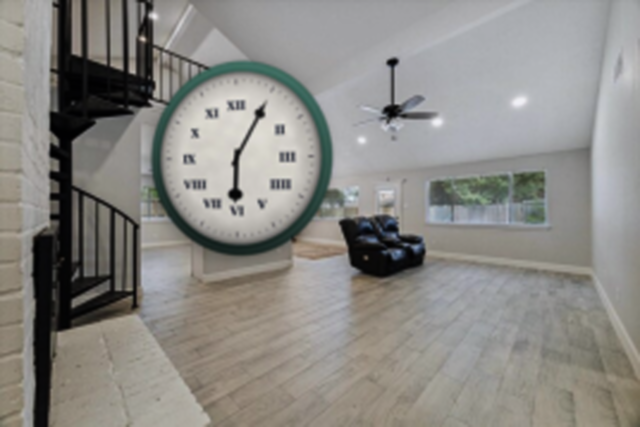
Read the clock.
6:05
